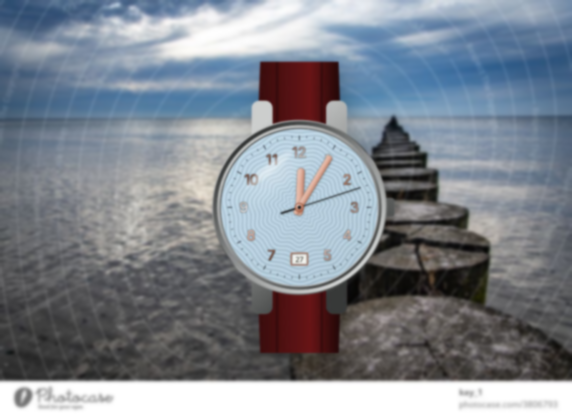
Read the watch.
12:05:12
